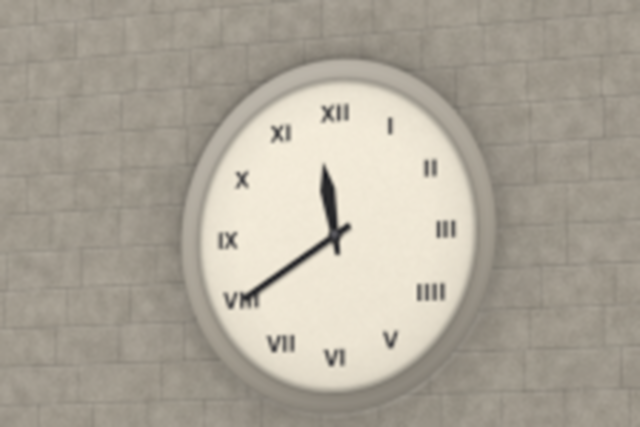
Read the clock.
11:40
